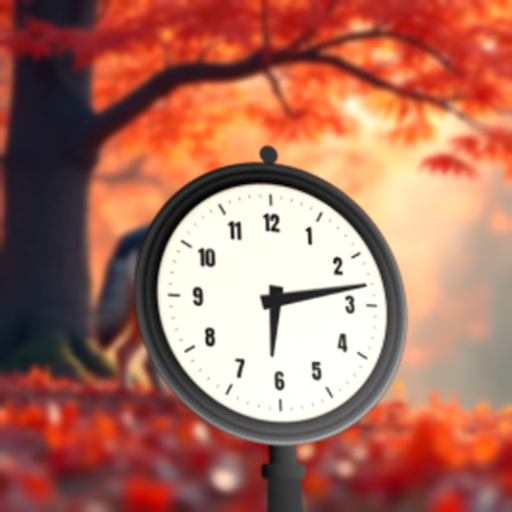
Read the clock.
6:13
